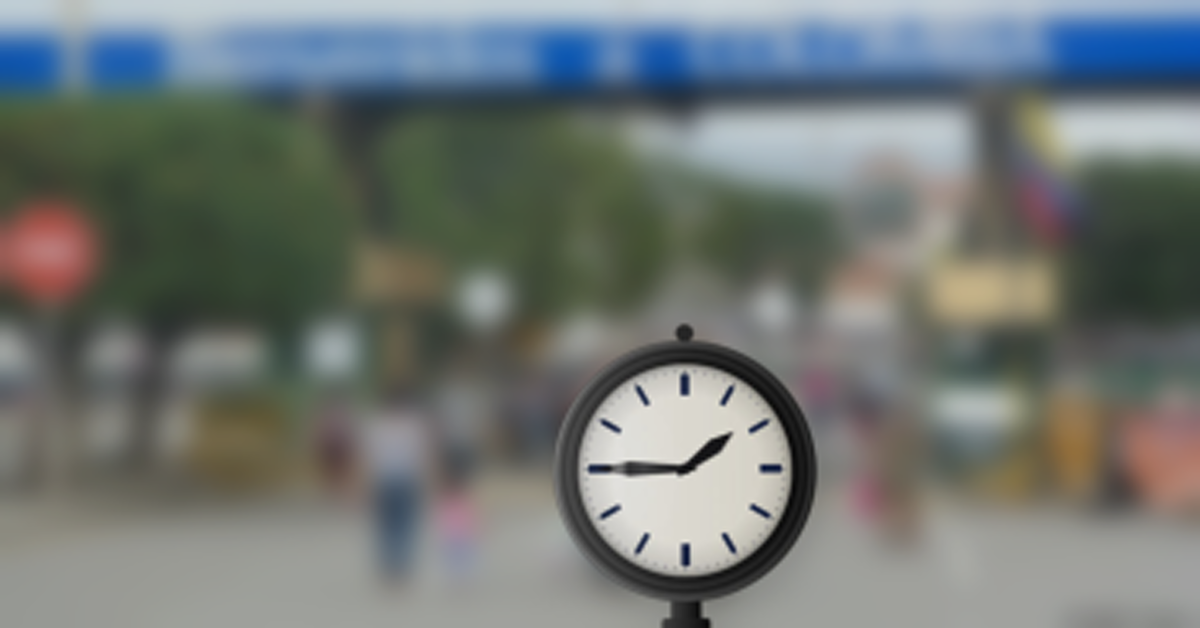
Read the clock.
1:45
